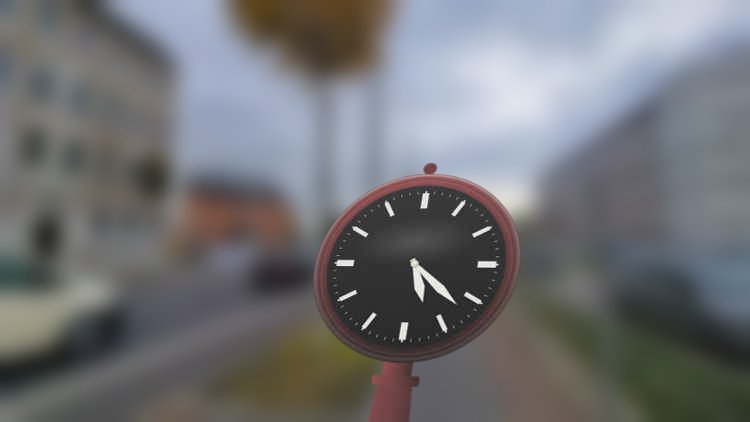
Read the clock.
5:22
